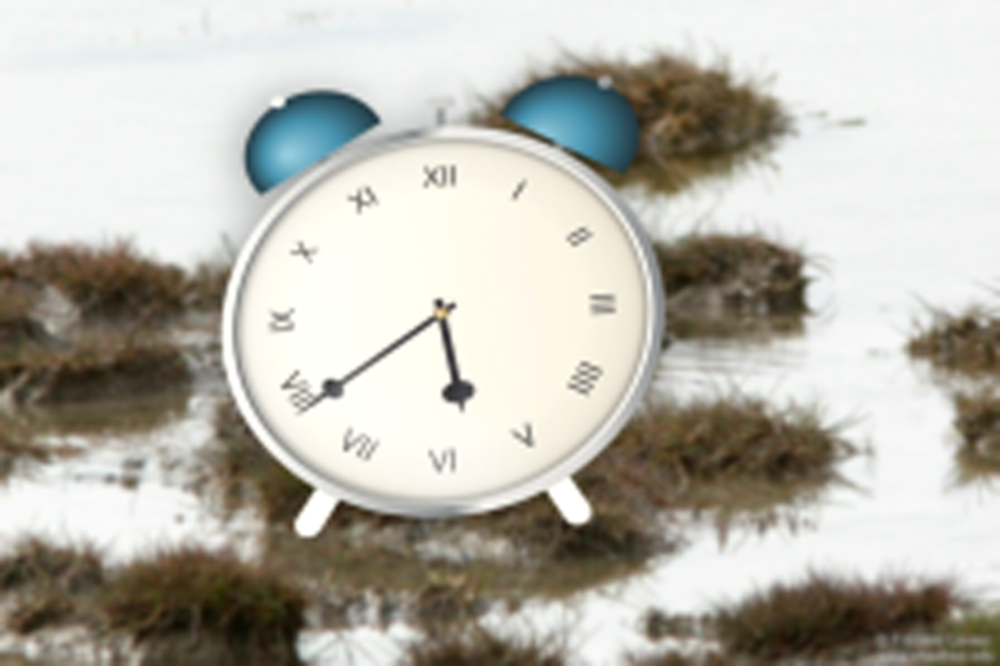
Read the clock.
5:39
